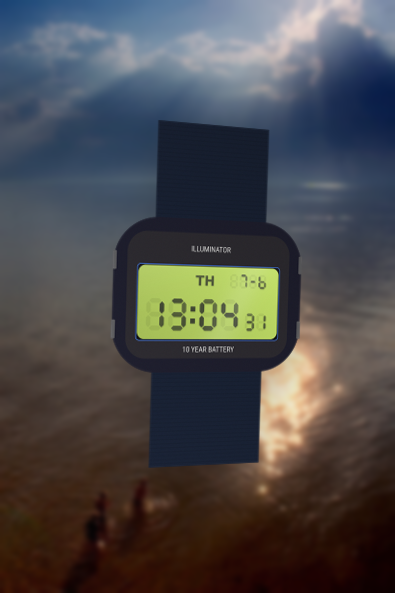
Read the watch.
13:04:31
